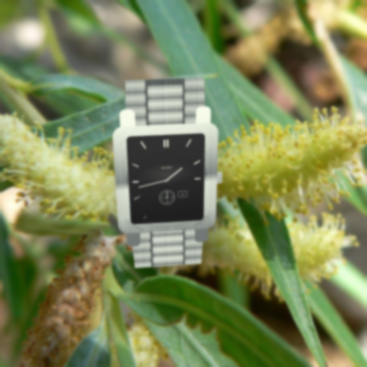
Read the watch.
1:43
